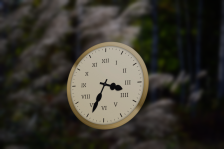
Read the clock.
3:34
